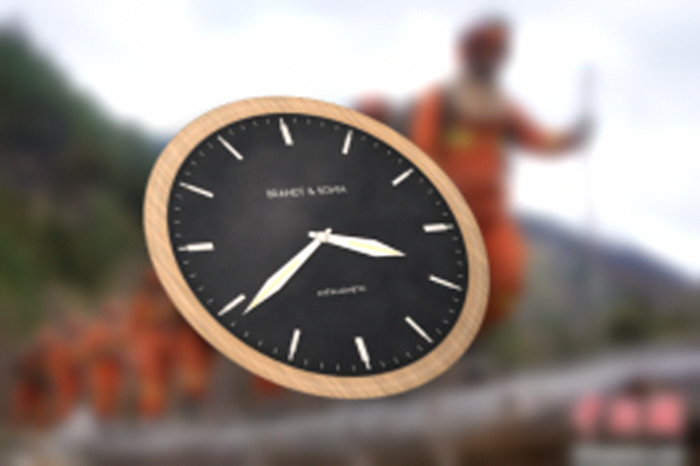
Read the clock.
3:39
